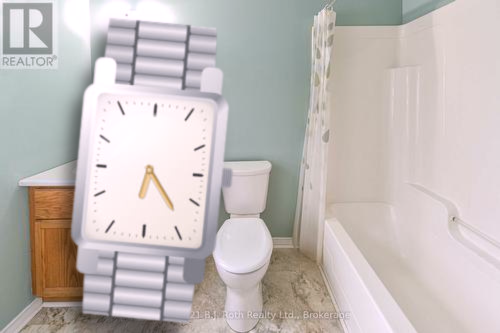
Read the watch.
6:24
